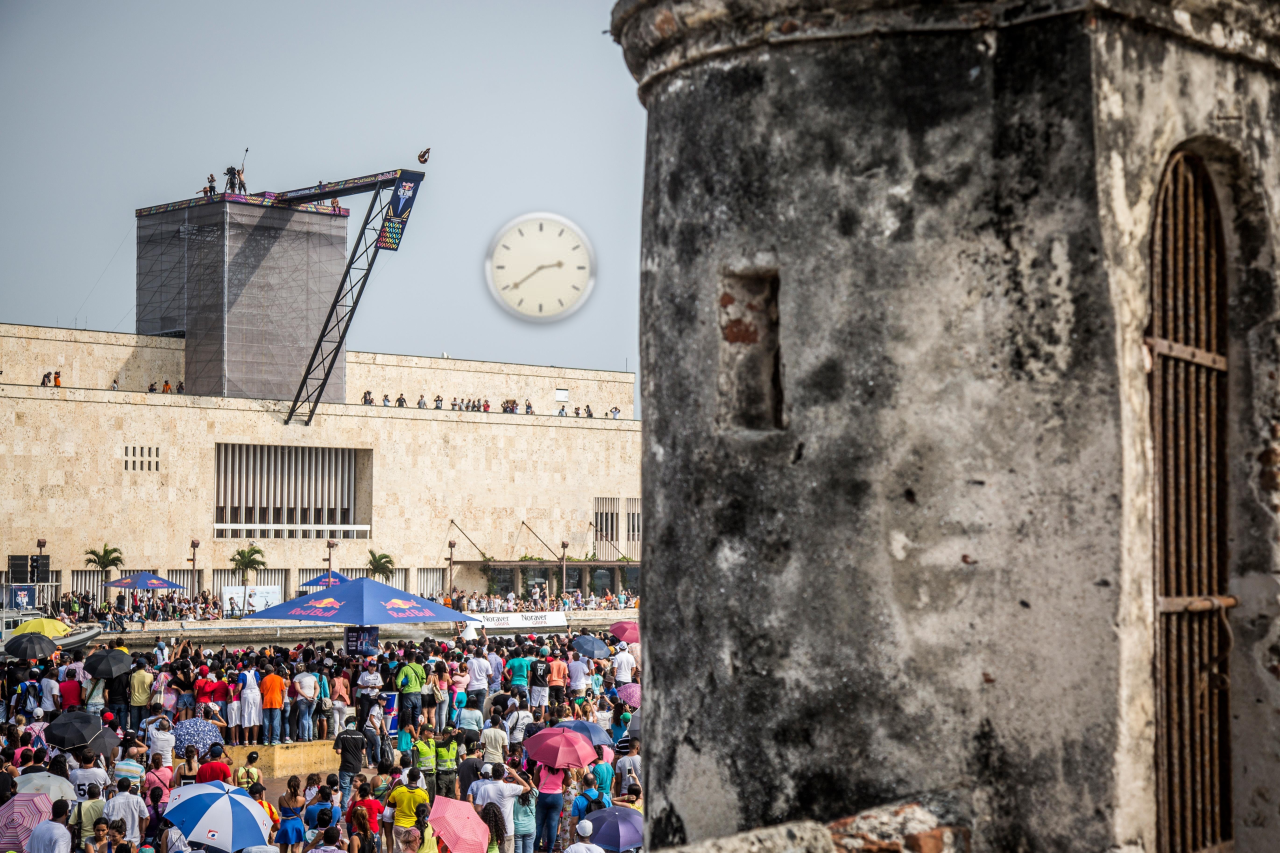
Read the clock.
2:39
